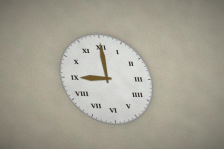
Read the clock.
9:00
